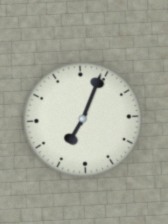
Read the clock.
7:04
